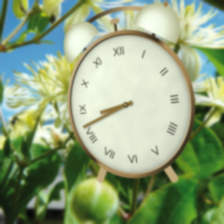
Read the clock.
8:42
